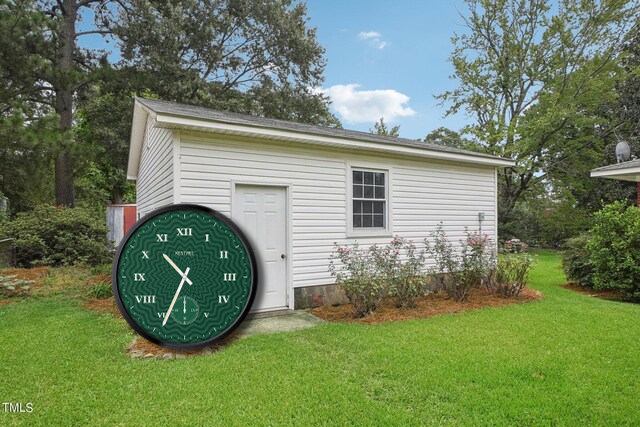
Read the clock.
10:34
